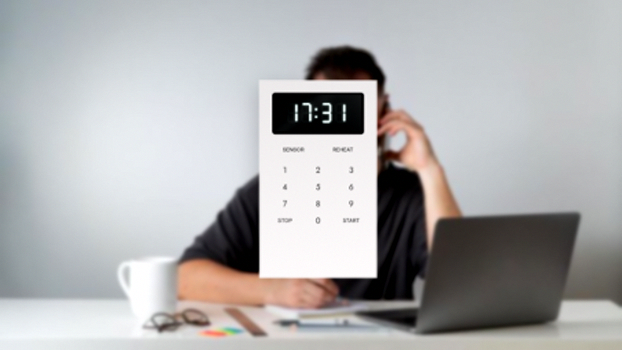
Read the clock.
17:31
